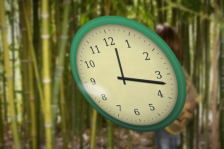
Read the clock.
12:17
